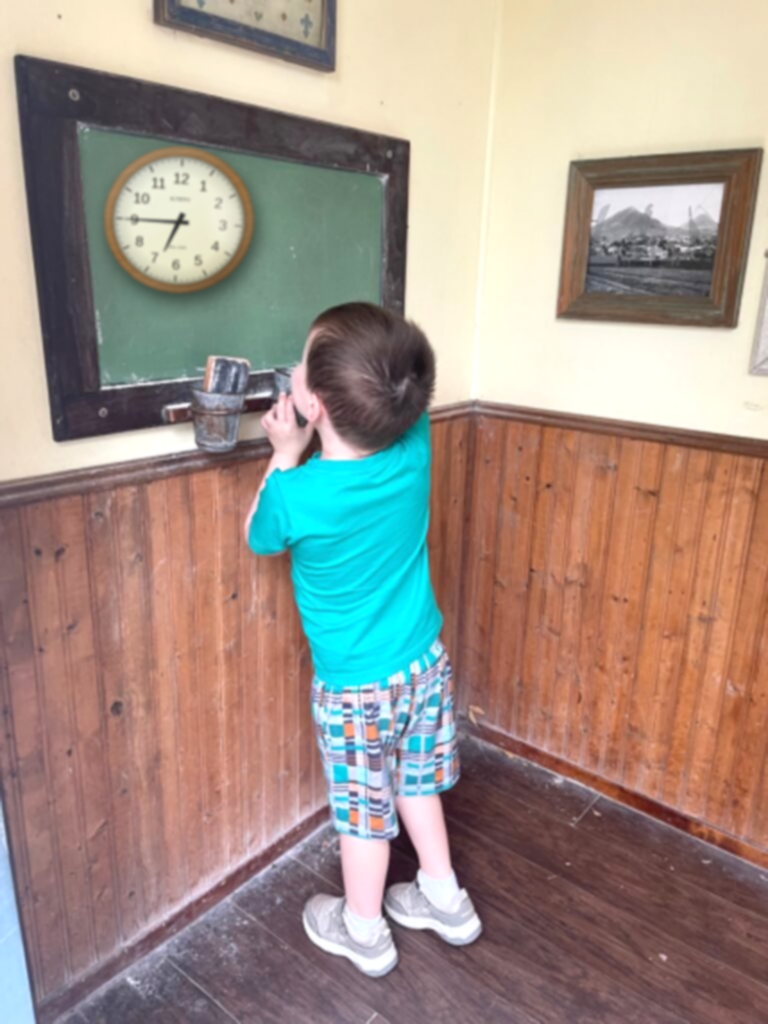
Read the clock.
6:45
